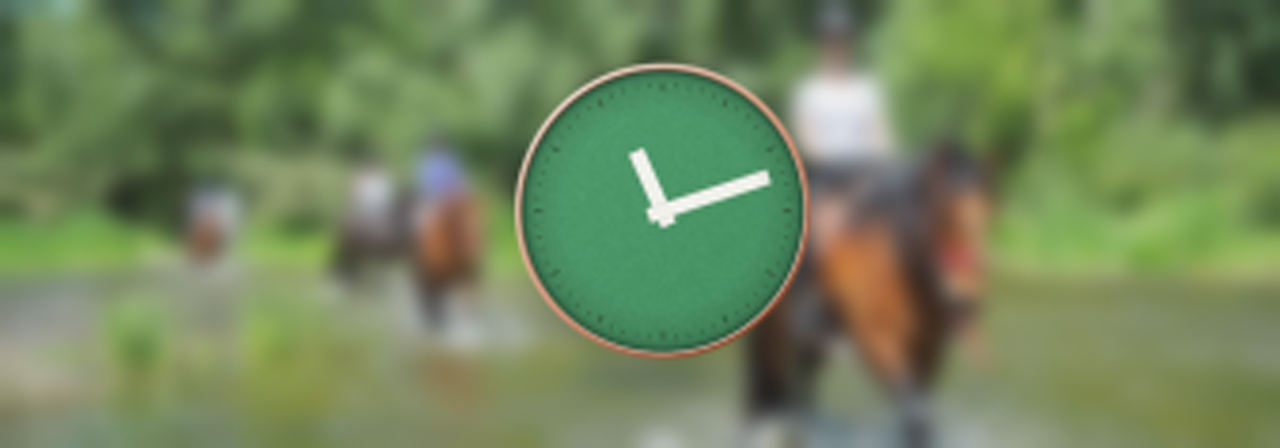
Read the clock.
11:12
